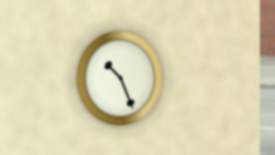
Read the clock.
10:26
